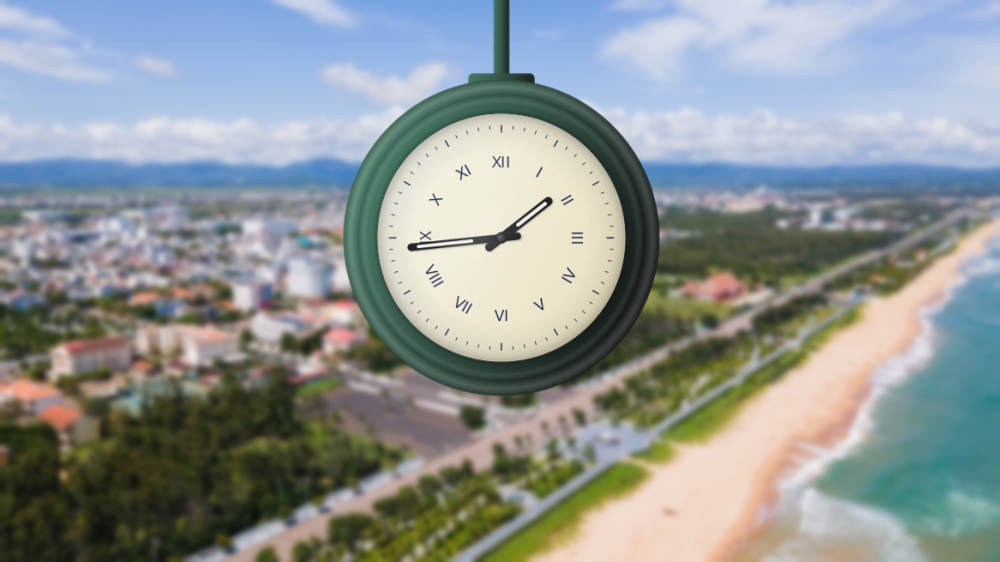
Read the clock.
1:44
